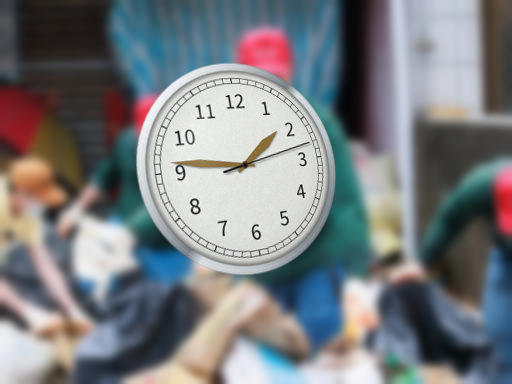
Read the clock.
1:46:13
